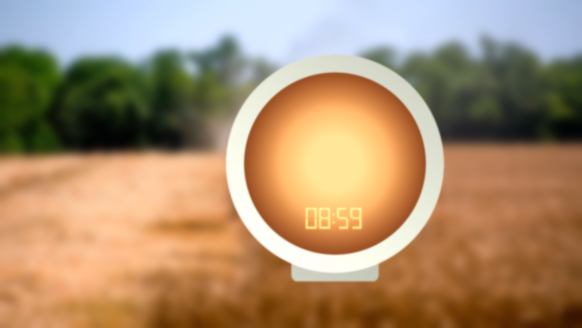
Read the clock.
8:59
